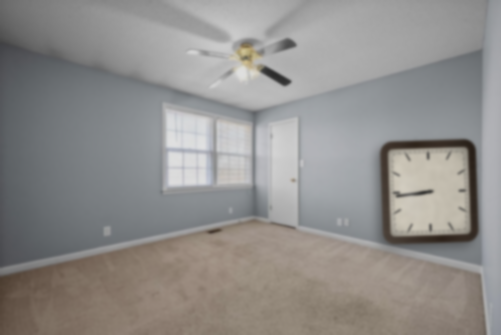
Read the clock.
8:44
